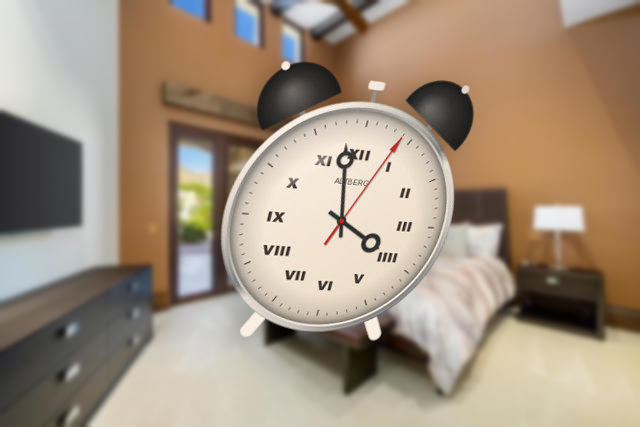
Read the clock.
3:58:04
